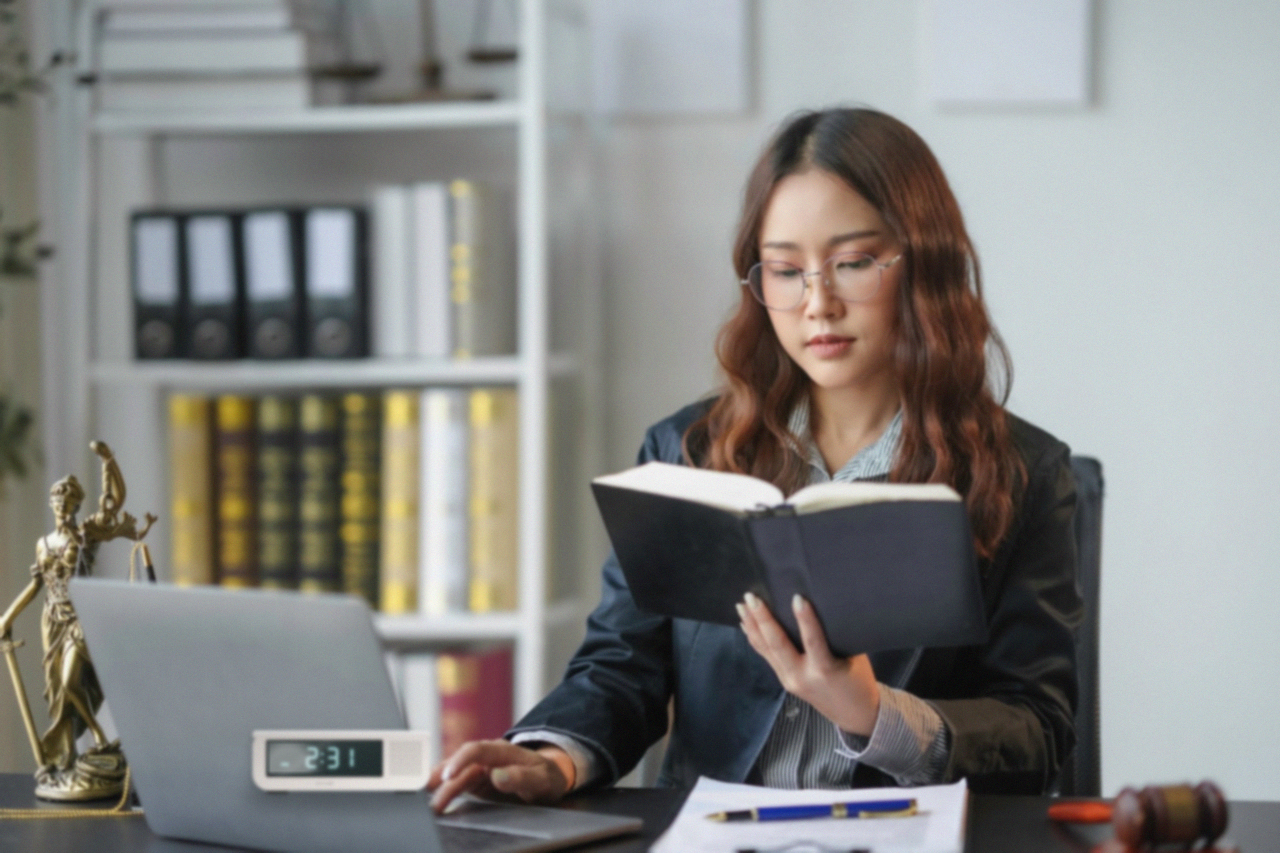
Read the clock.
2:31
